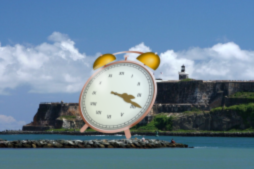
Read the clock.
3:19
